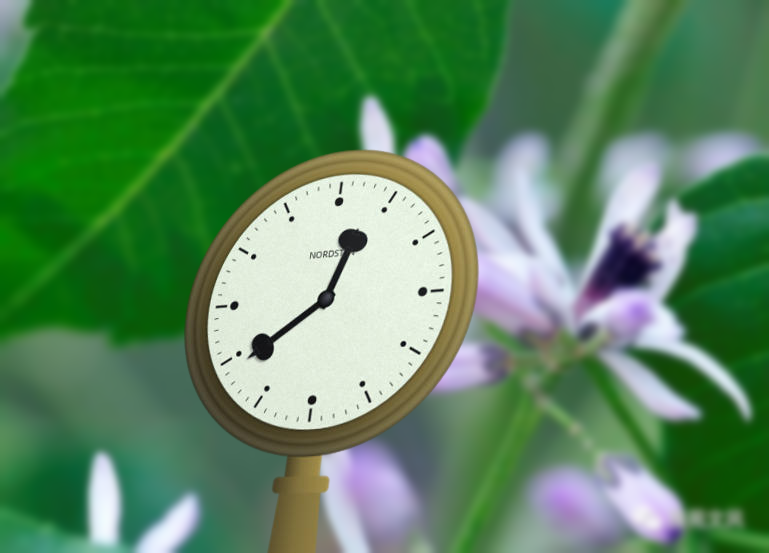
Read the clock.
12:39
